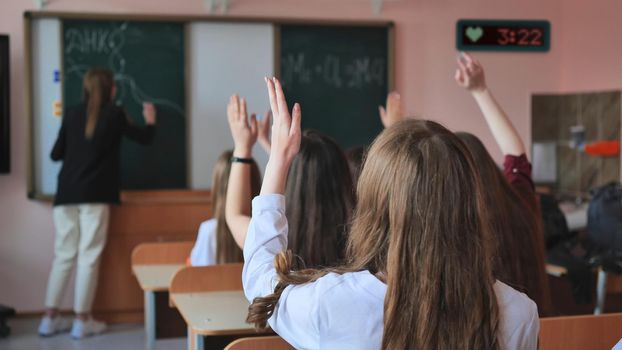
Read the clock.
3:22
